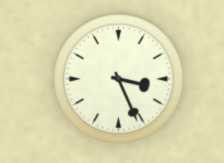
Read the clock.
3:26
